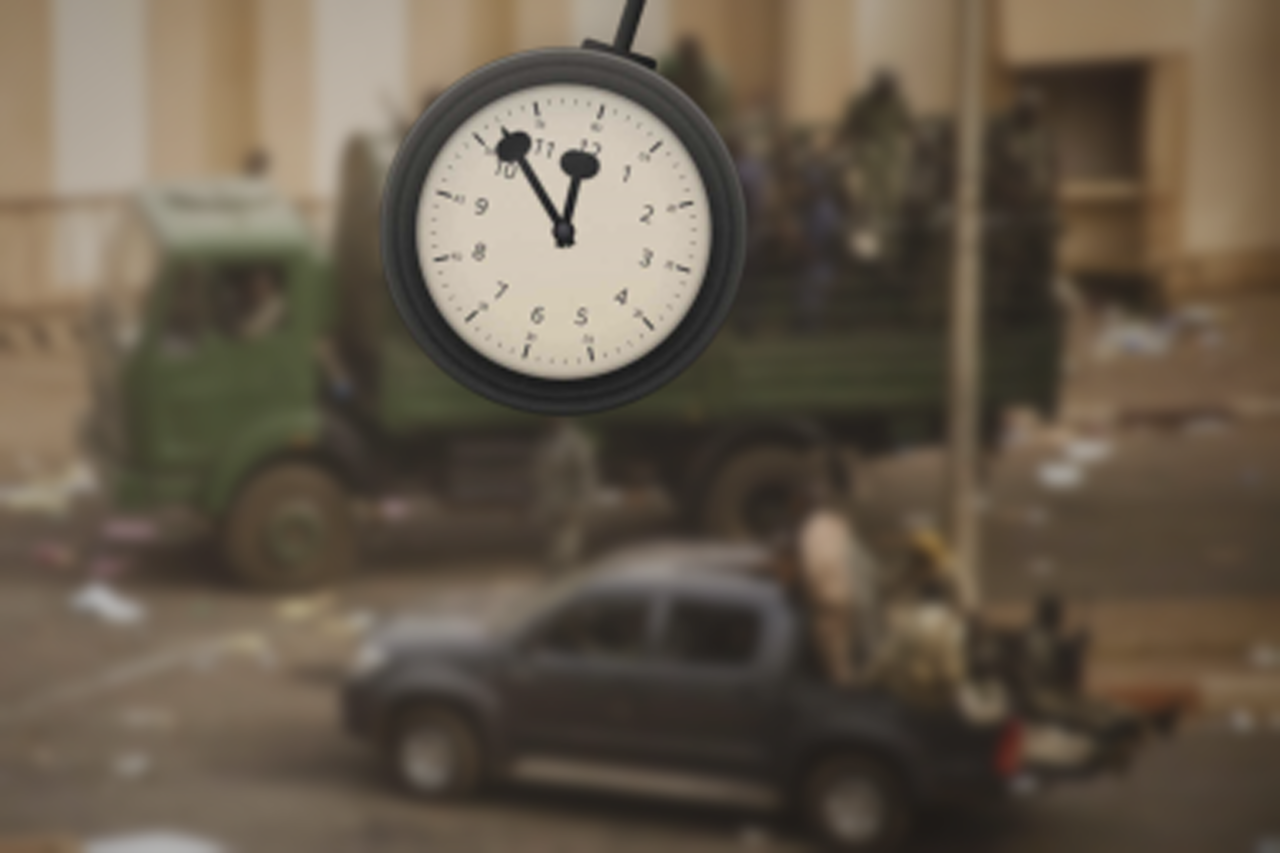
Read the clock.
11:52
